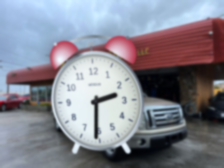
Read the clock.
2:31
